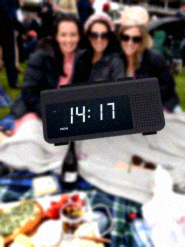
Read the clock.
14:17
